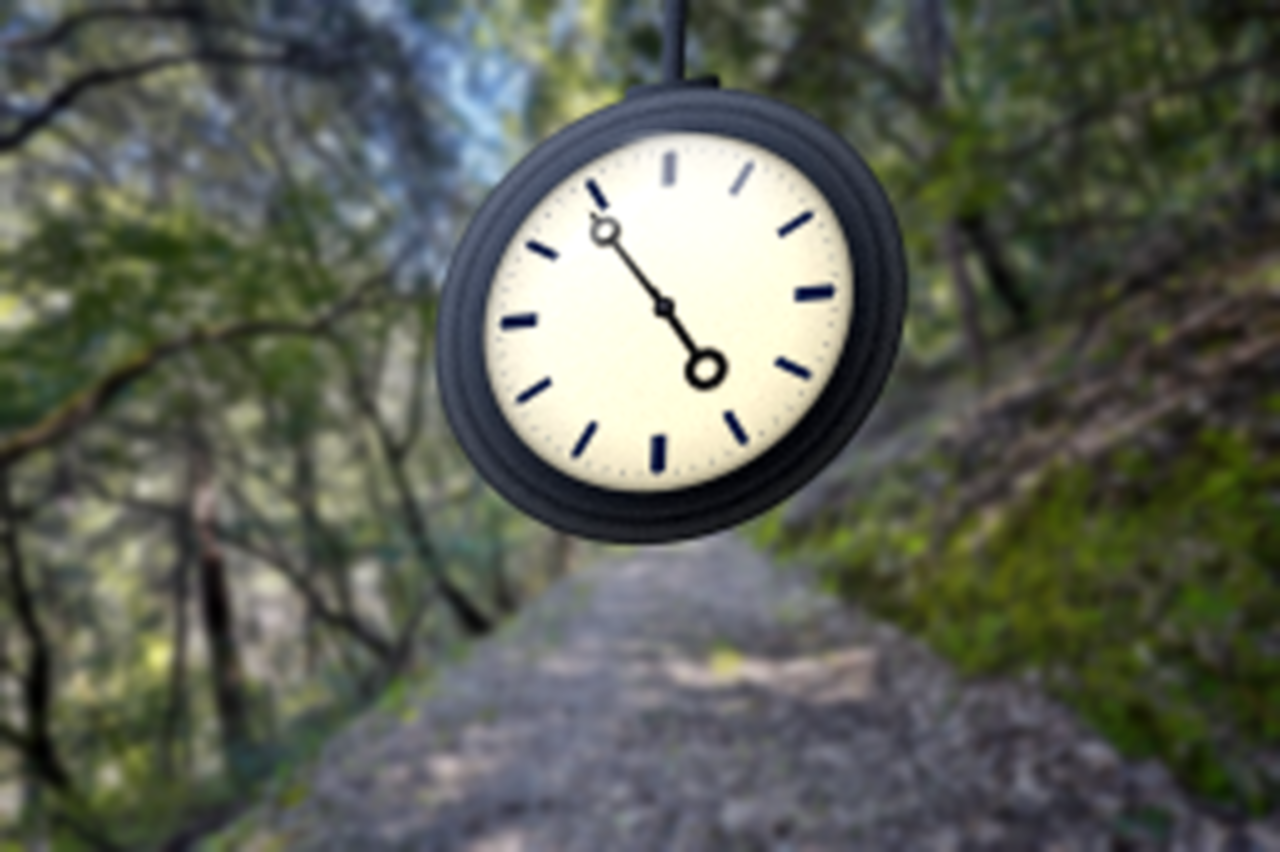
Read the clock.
4:54
